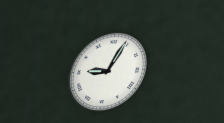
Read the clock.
9:04
